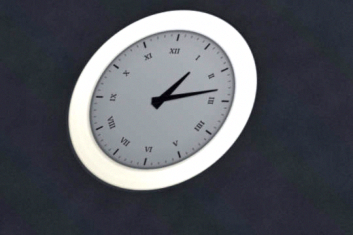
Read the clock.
1:13
